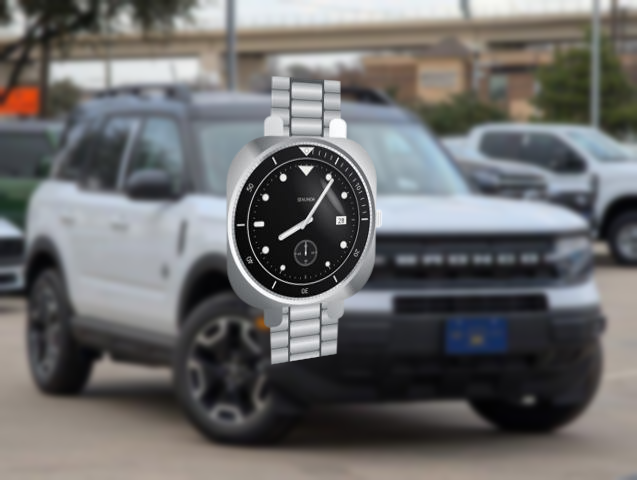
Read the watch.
8:06
